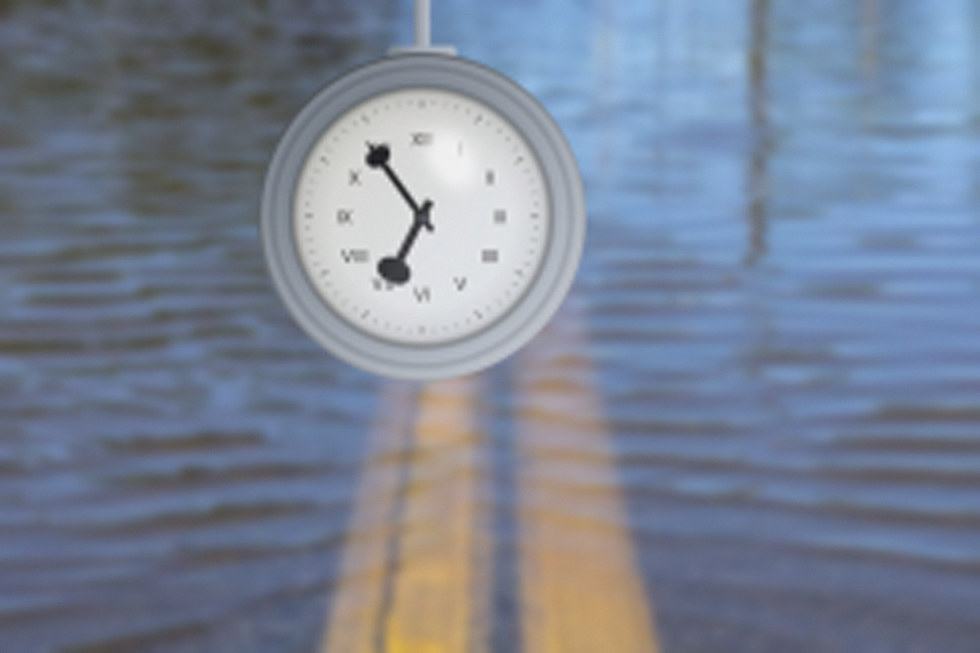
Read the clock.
6:54
